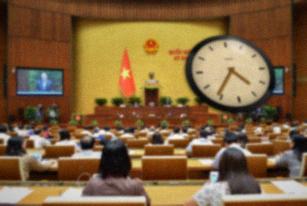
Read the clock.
4:36
